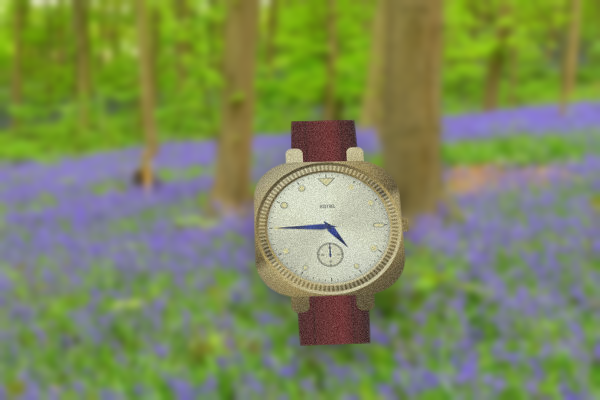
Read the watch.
4:45
